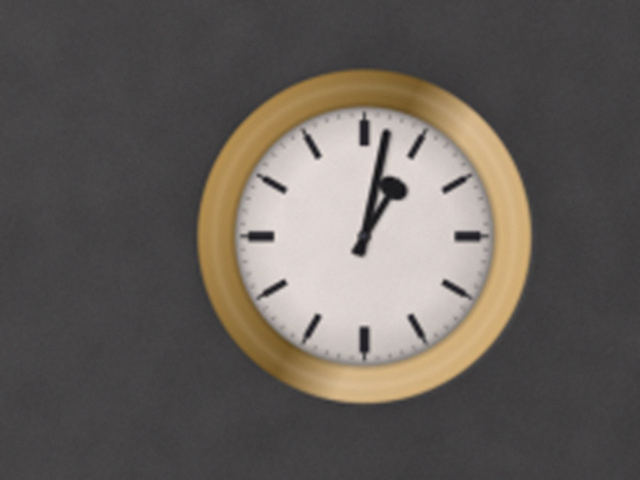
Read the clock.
1:02
